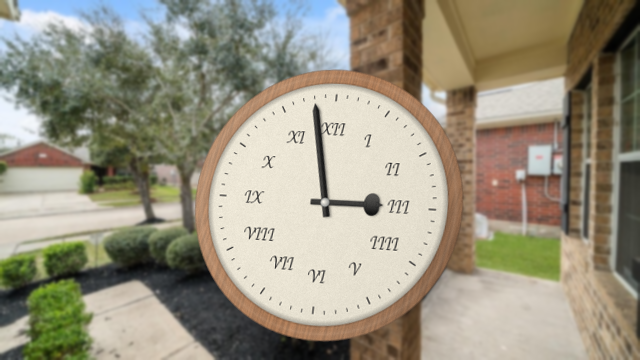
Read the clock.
2:58
